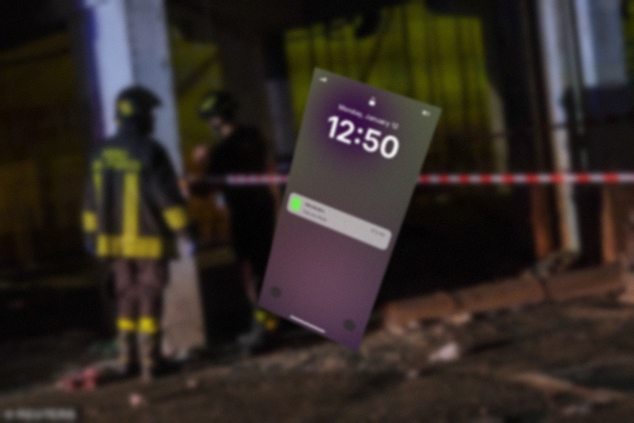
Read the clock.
12:50
